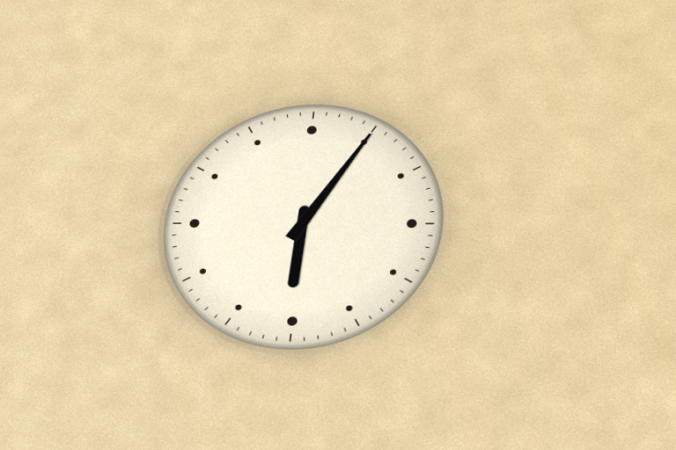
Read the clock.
6:05
